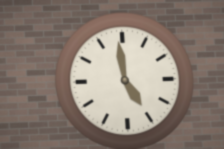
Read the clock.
4:59
